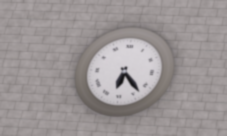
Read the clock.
6:23
